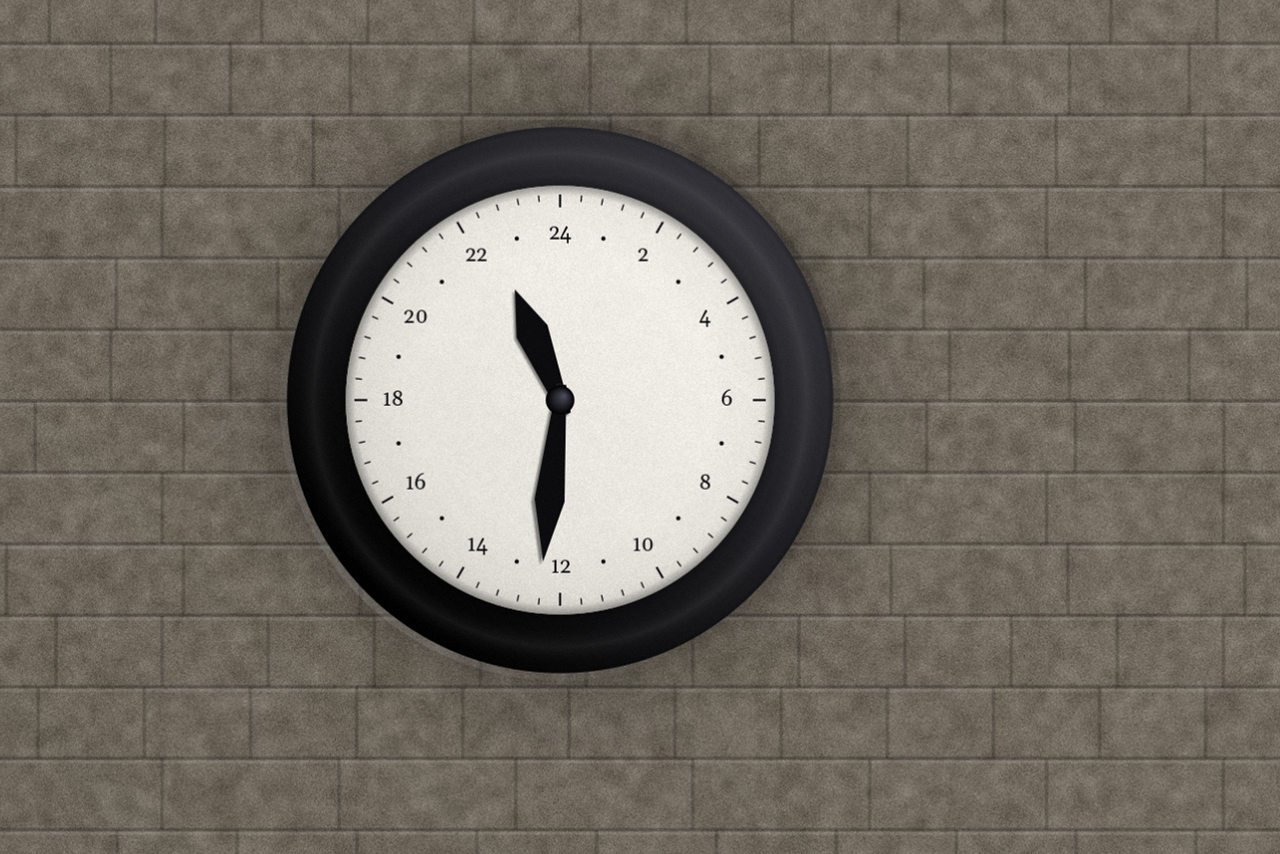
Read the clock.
22:31
